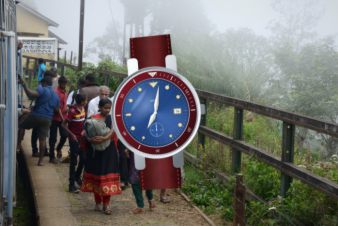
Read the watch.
7:02
